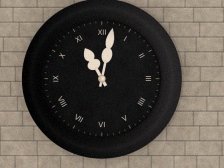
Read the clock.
11:02
